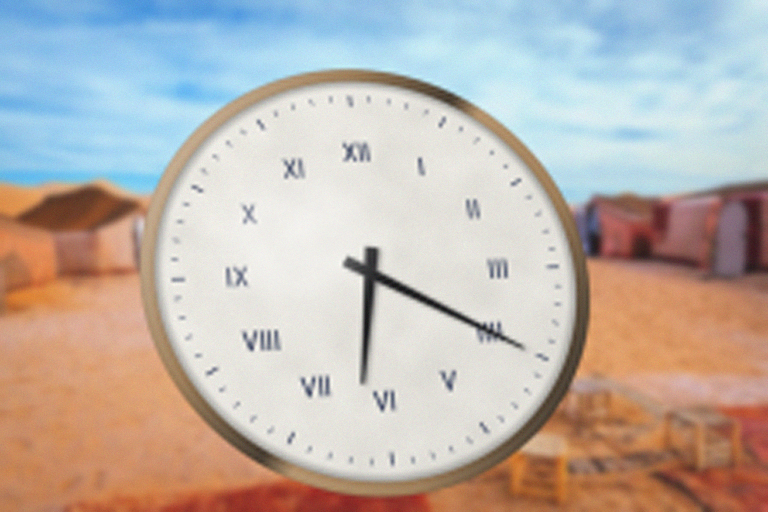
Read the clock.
6:20
